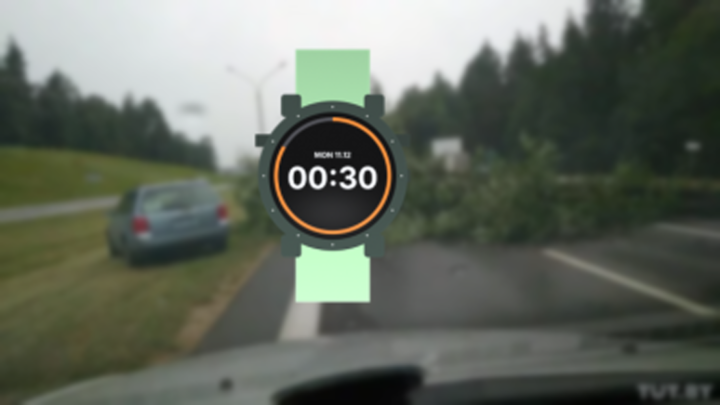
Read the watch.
0:30
